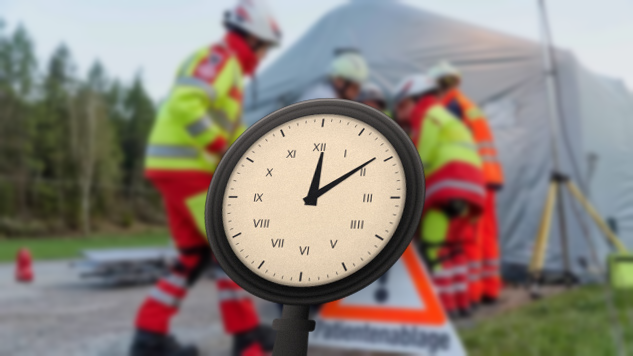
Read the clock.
12:09
